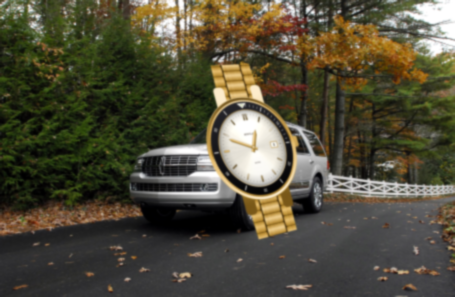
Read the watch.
12:49
